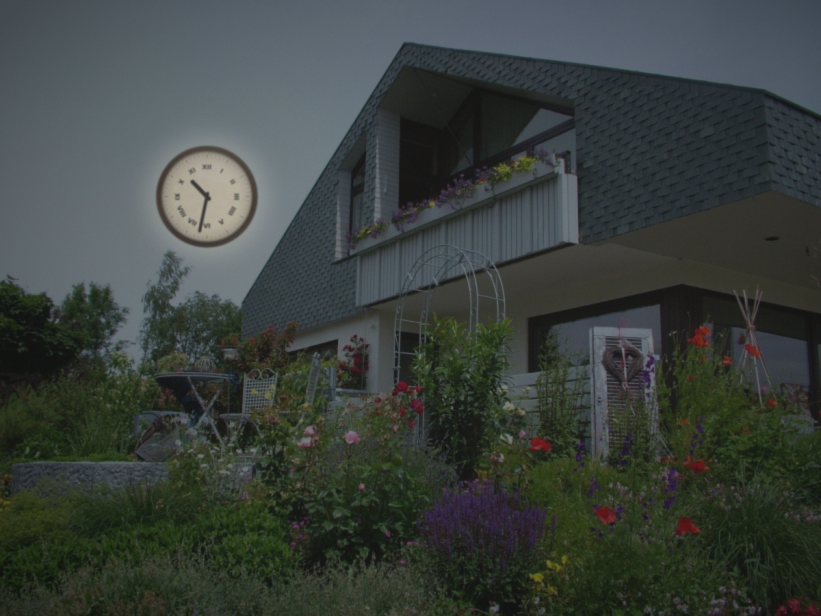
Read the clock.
10:32
